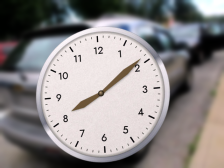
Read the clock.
8:09
